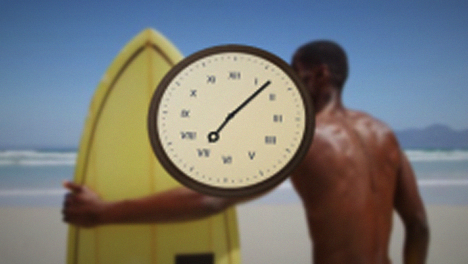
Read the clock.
7:07
